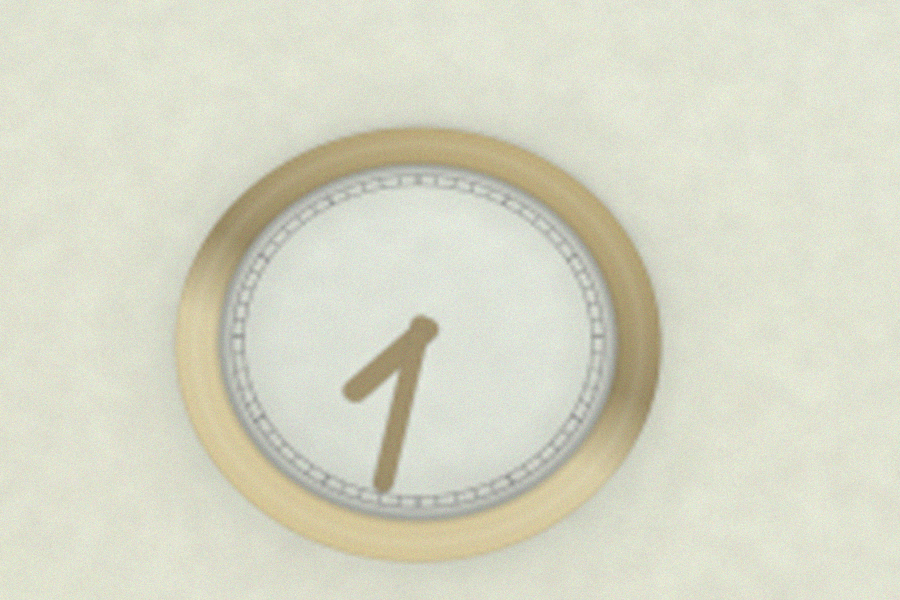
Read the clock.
7:32
